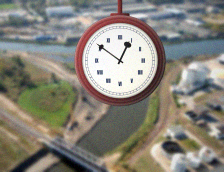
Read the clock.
12:51
